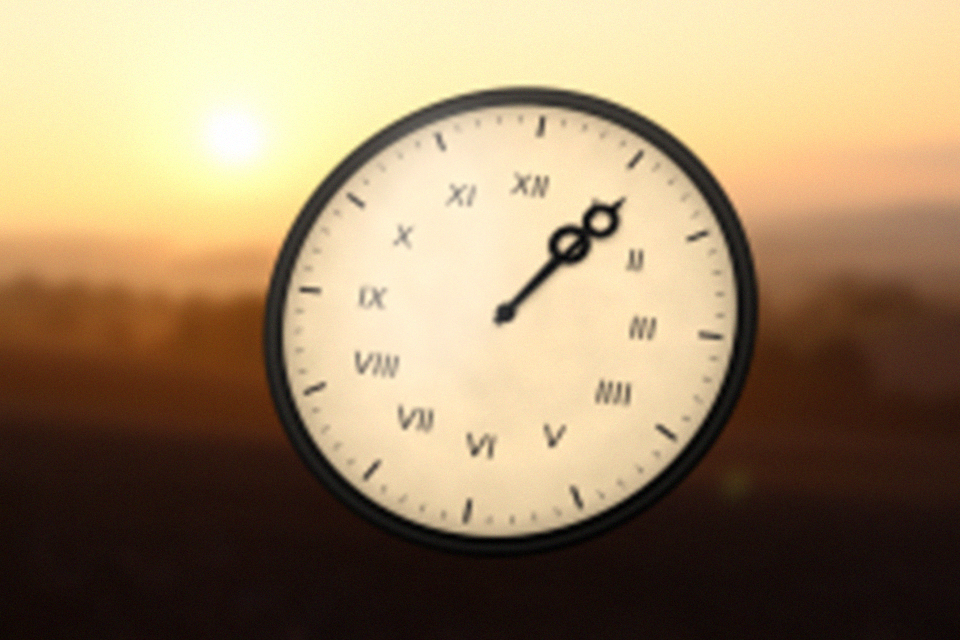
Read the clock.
1:06
